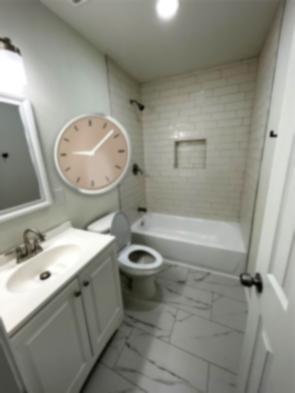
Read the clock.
9:08
